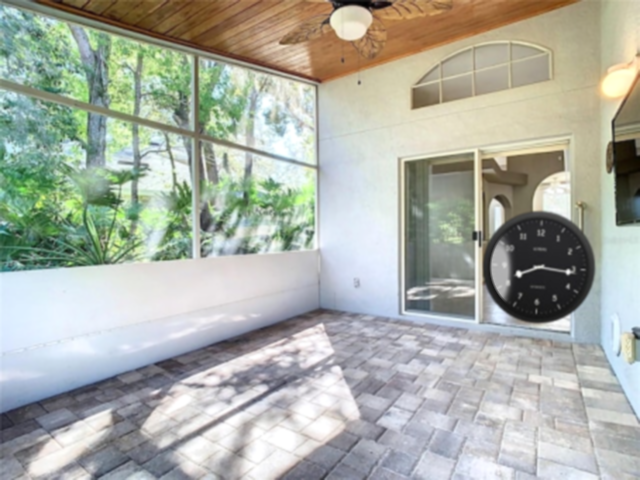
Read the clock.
8:16
